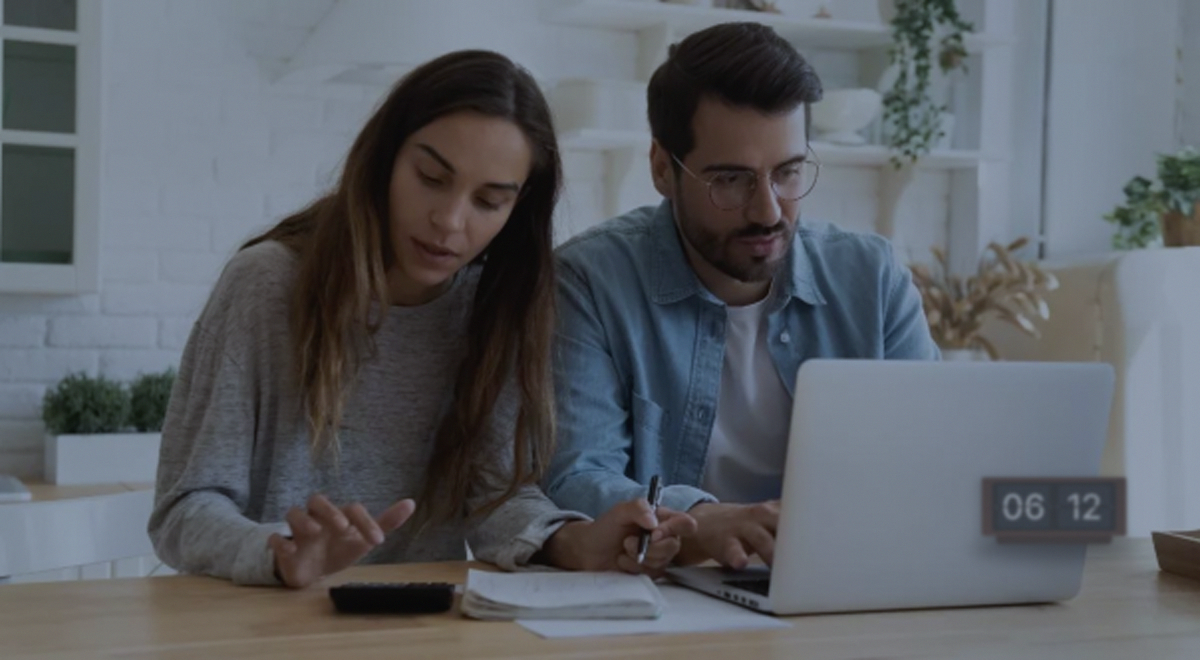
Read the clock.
6:12
